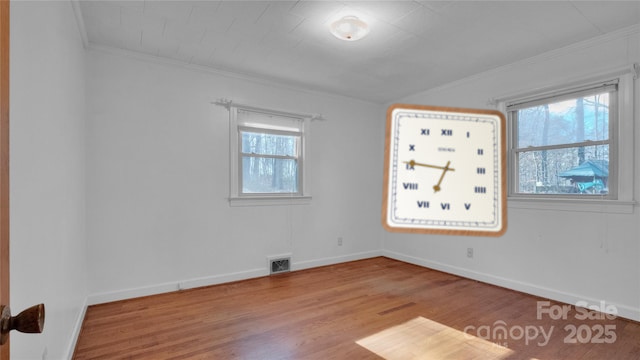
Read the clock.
6:46
